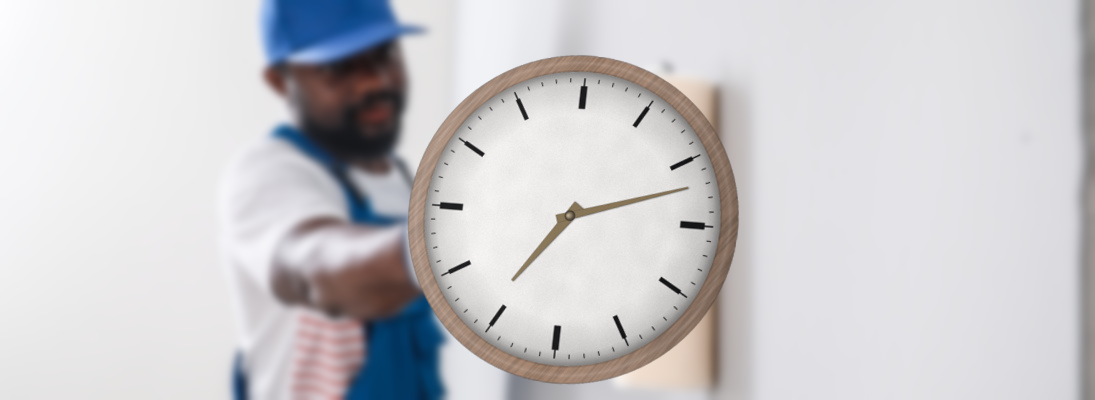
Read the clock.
7:12
